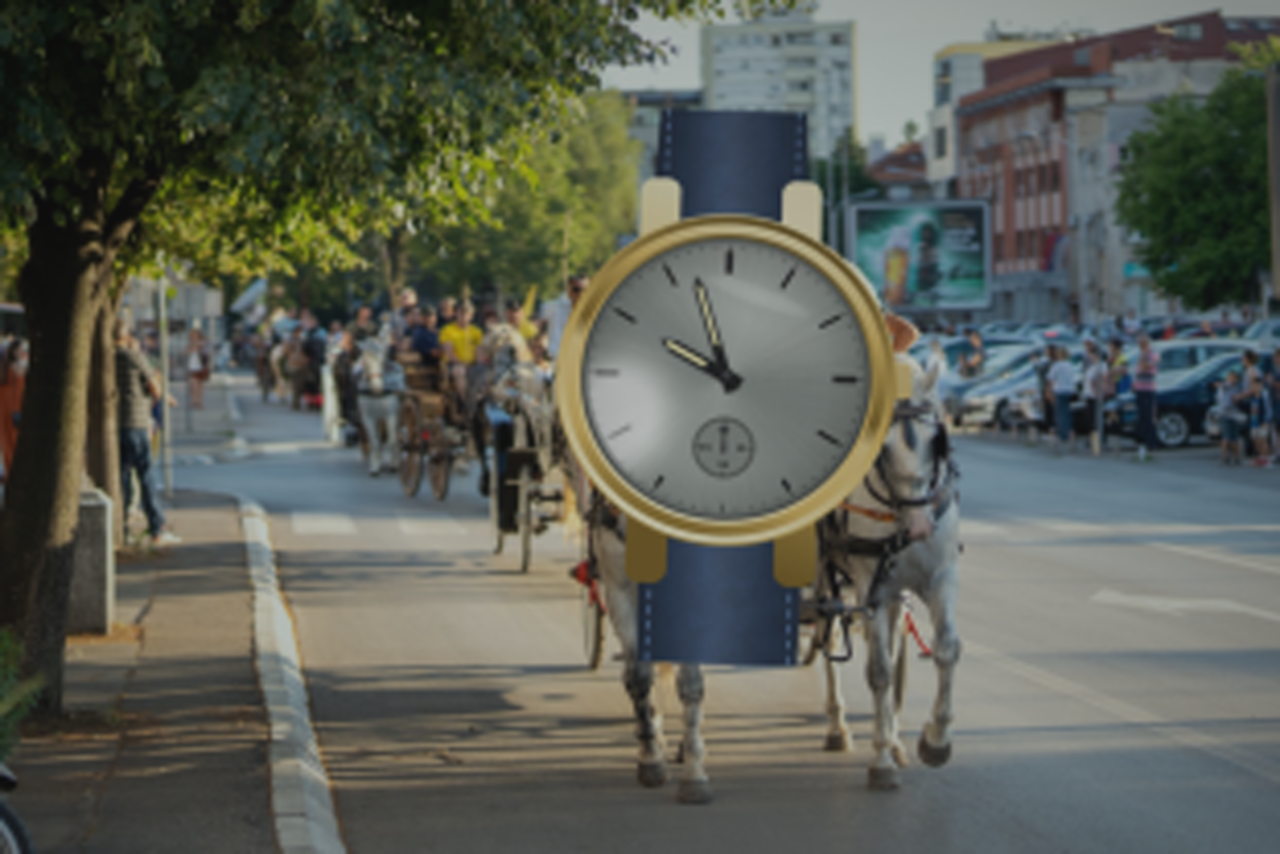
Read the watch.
9:57
